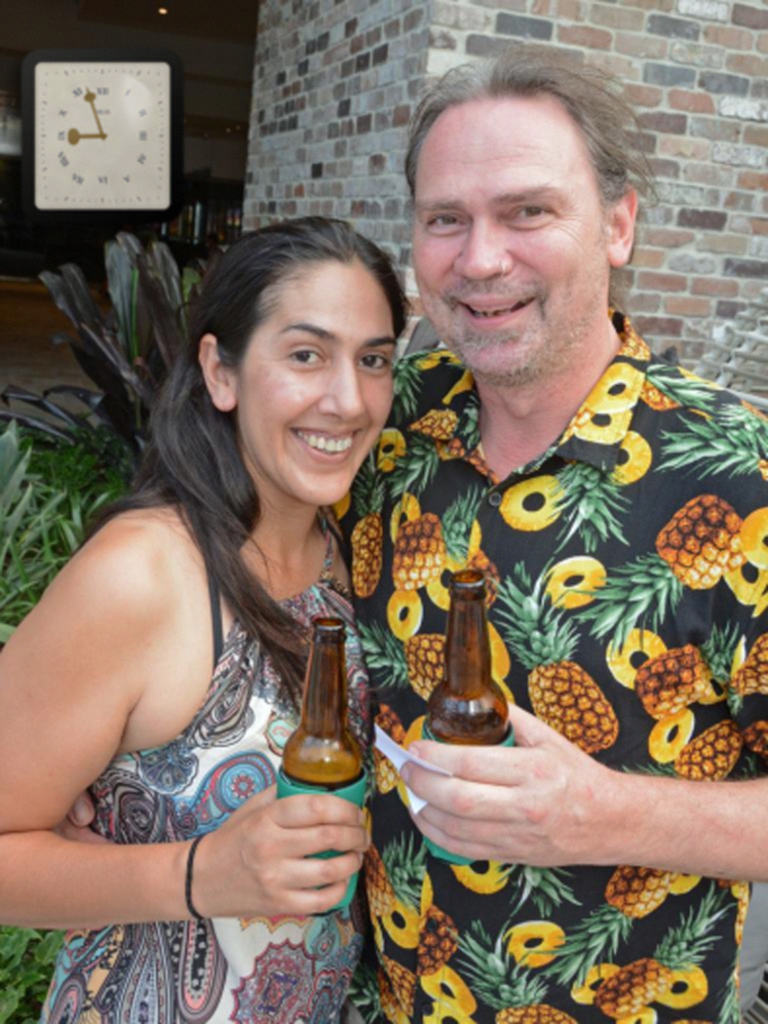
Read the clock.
8:57
